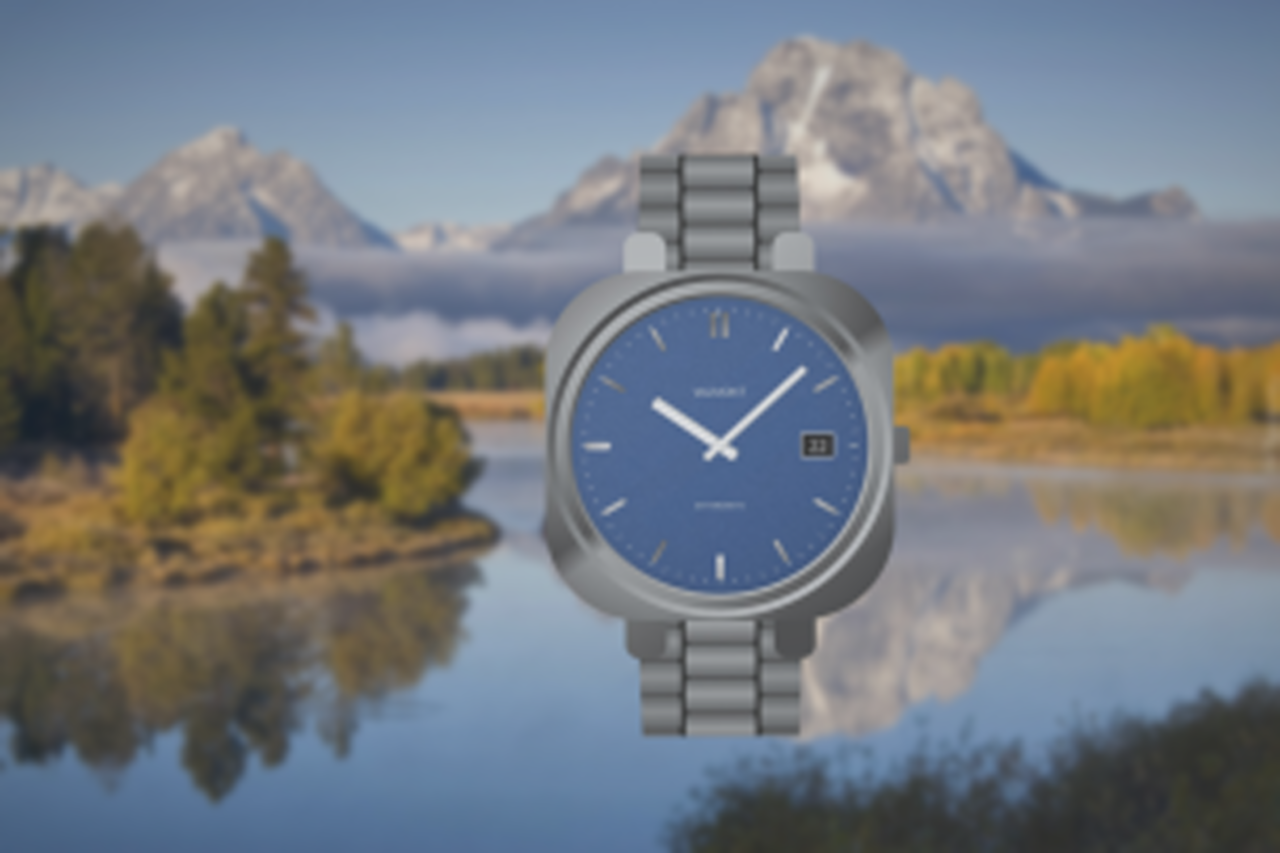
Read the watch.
10:08
